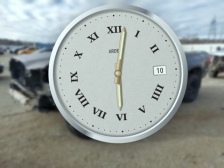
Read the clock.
6:02
